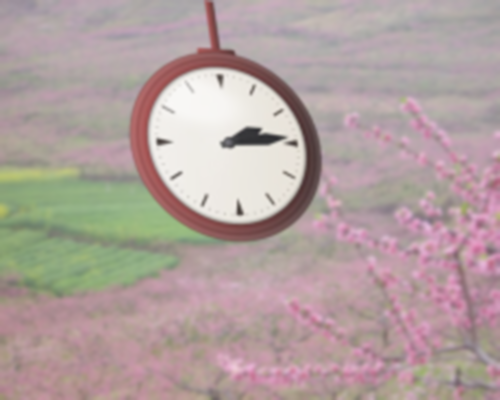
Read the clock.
2:14
